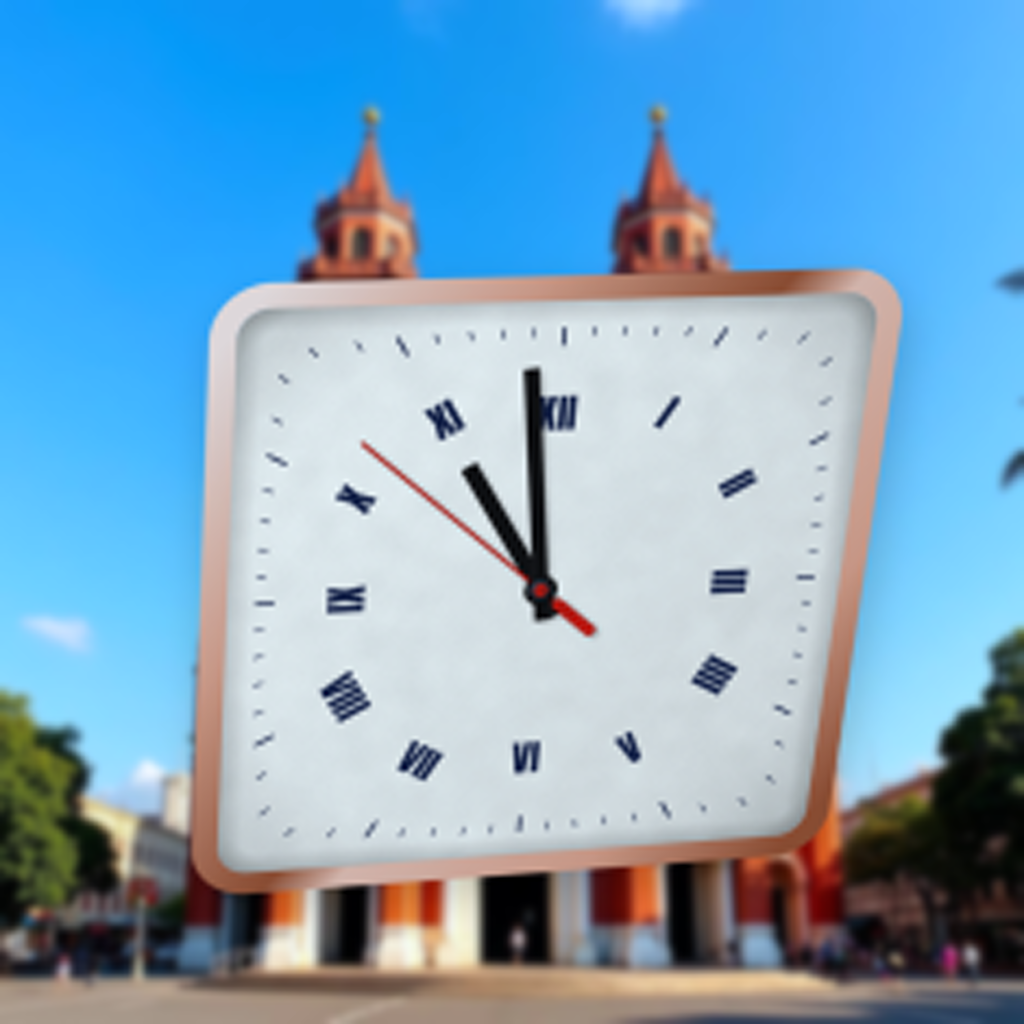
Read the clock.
10:58:52
